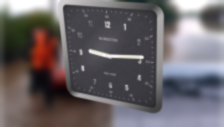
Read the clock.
9:14
